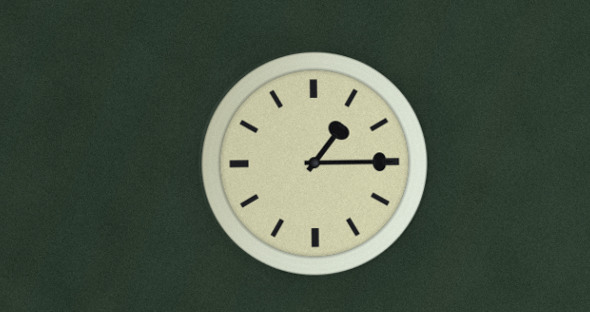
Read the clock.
1:15
